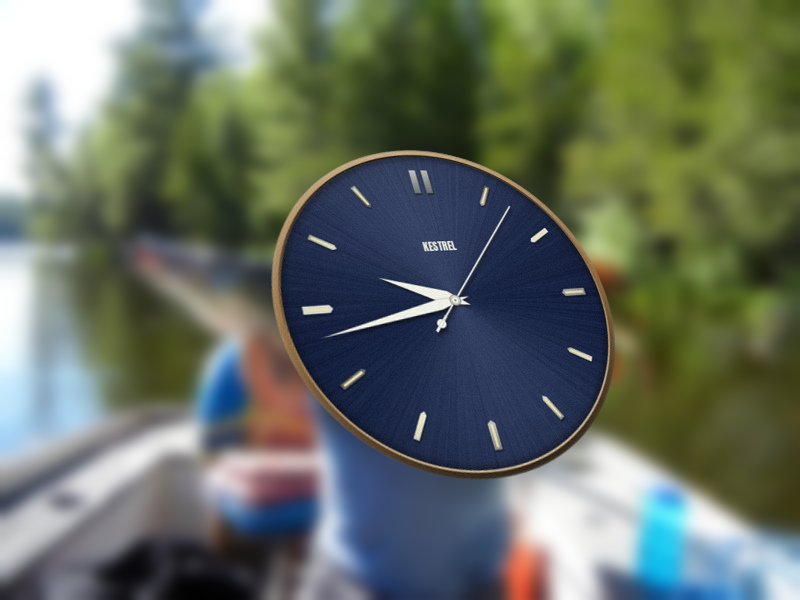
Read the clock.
9:43:07
